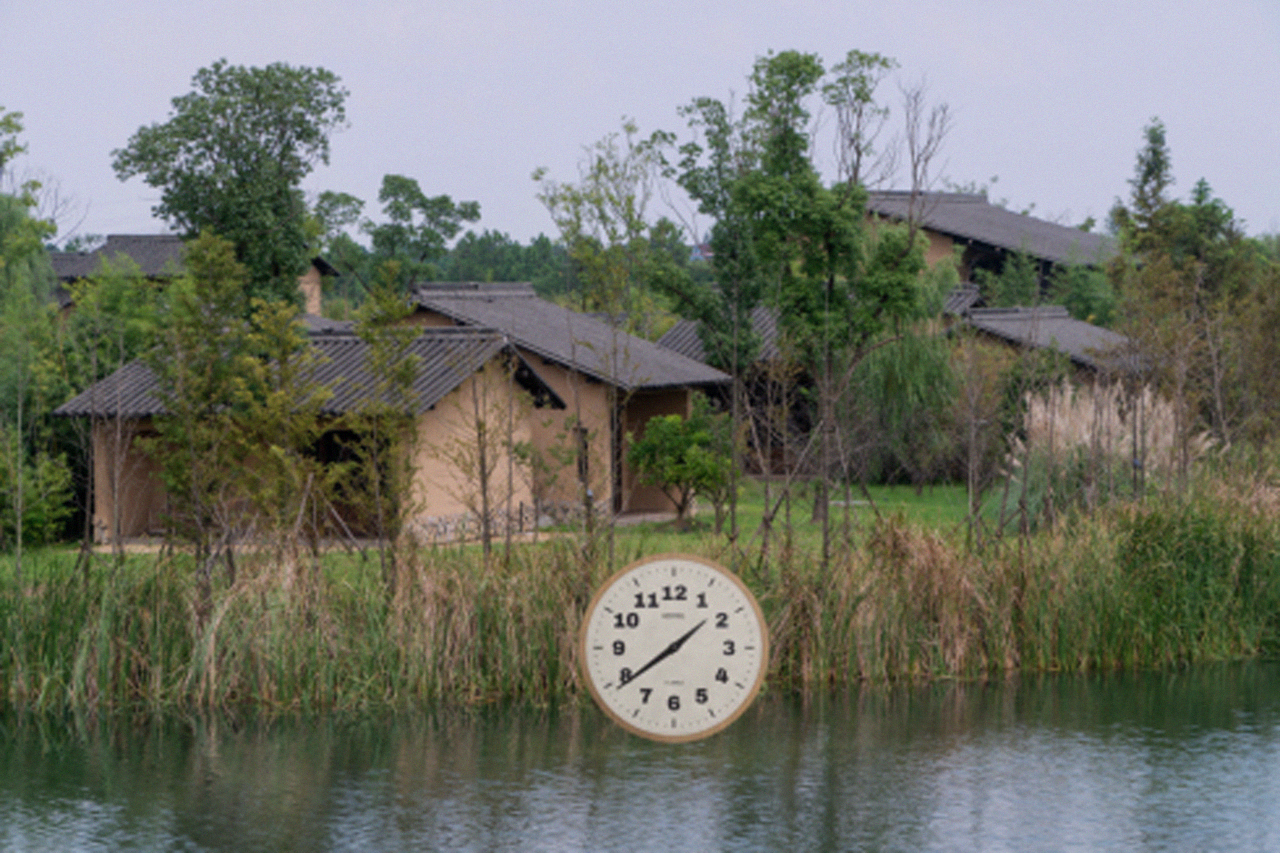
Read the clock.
1:39
